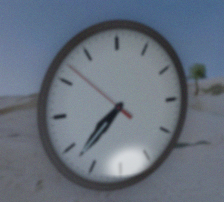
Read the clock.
7:37:52
